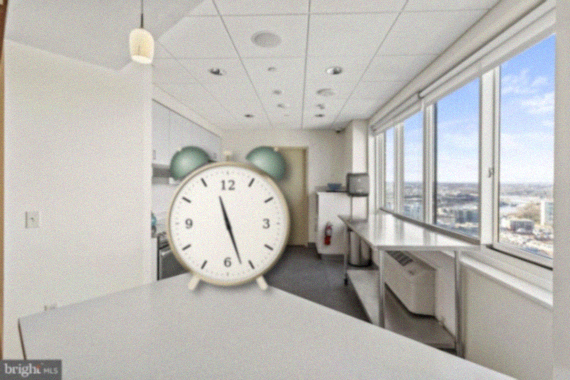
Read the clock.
11:27
